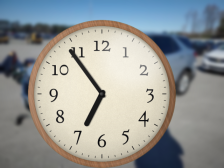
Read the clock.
6:54
